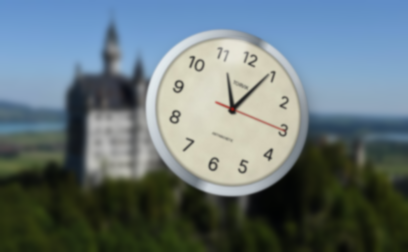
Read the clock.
11:04:15
